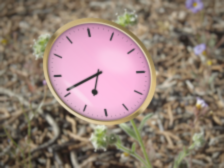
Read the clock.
6:41
